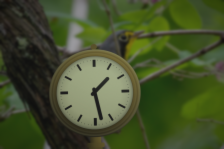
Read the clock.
1:28
